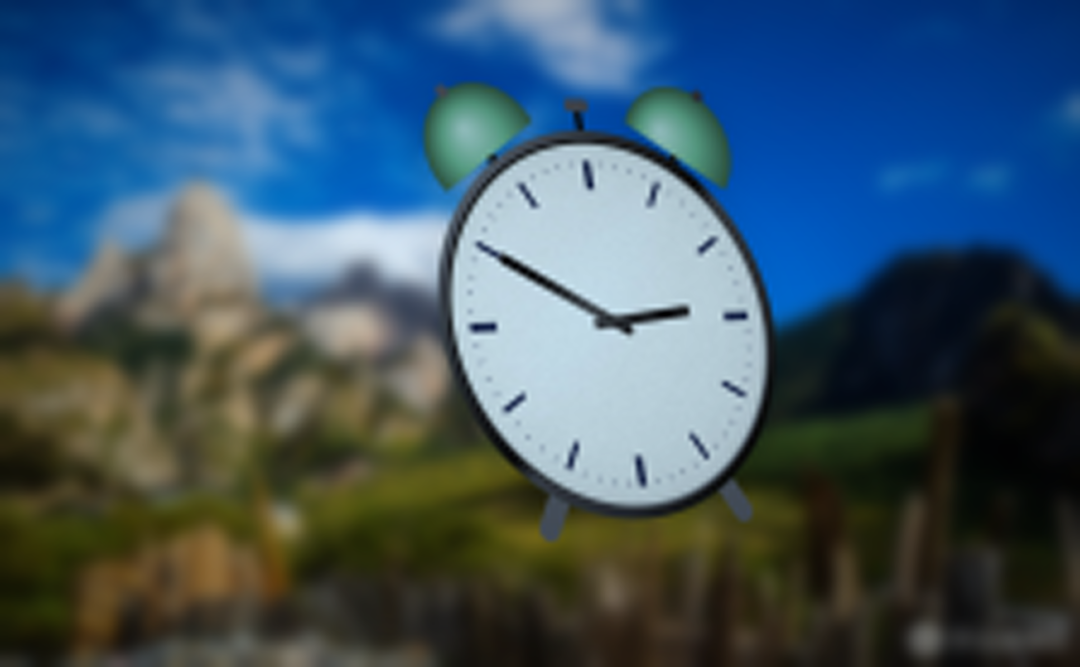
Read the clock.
2:50
